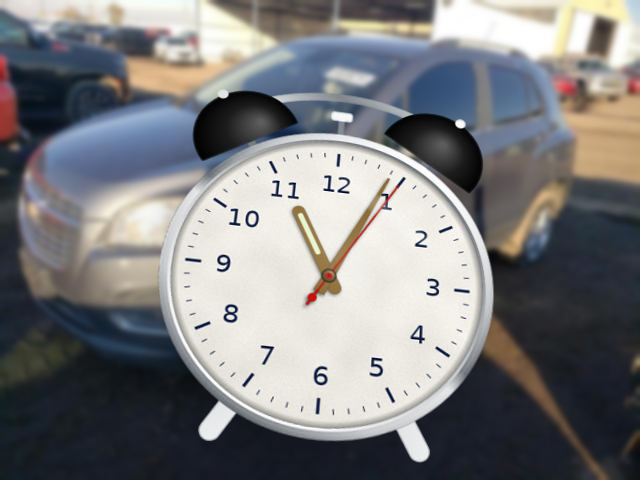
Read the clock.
11:04:05
